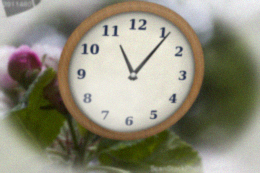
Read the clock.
11:06
